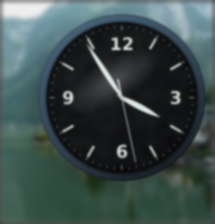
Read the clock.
3:54:28
